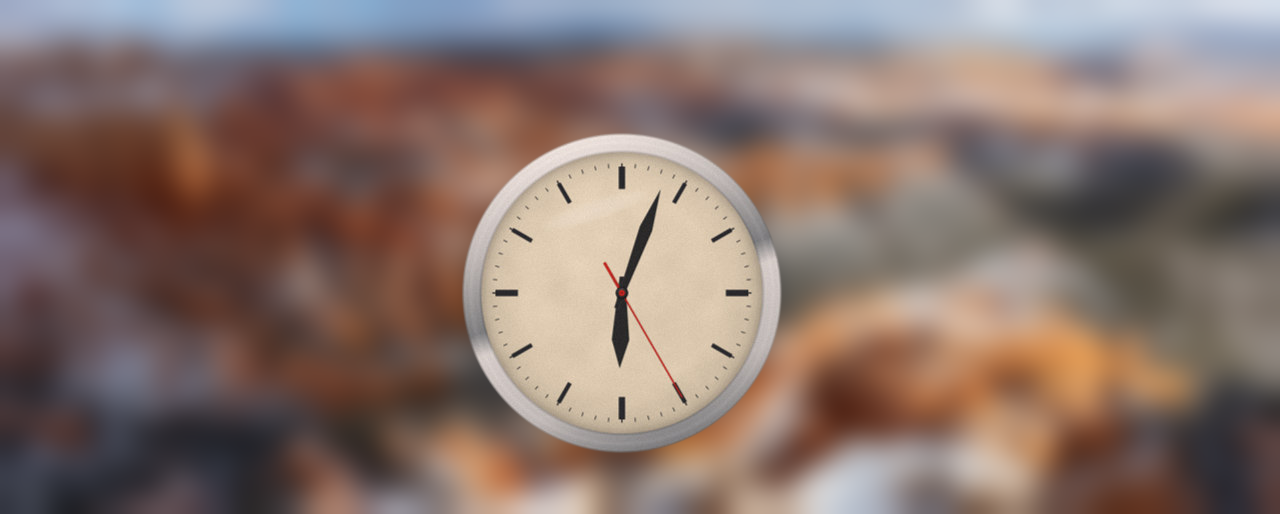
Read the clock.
6:03:25
